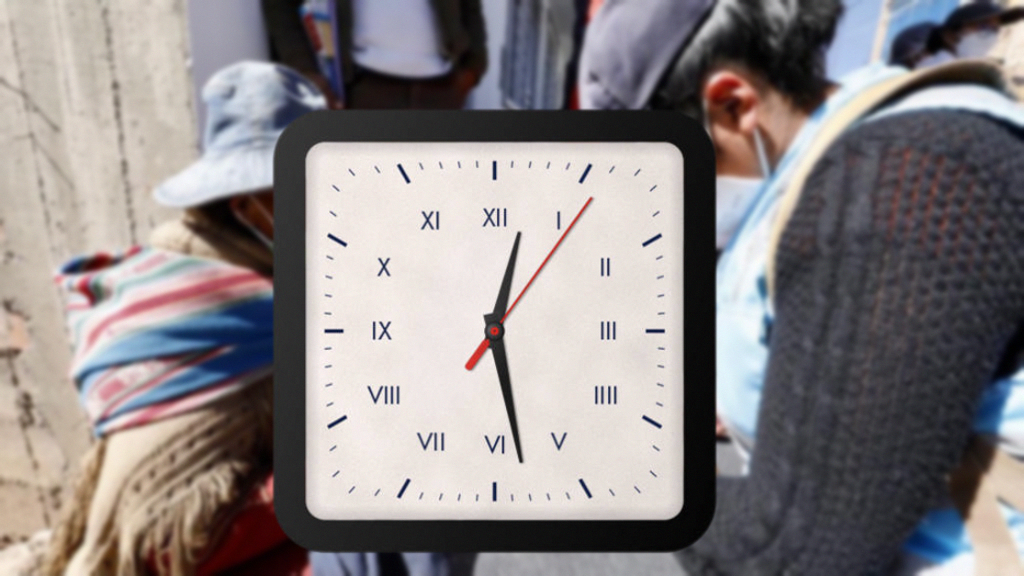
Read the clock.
12:28:06
